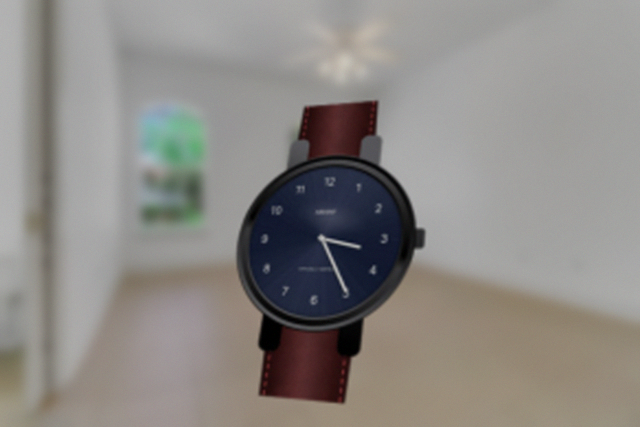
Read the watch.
3:25
